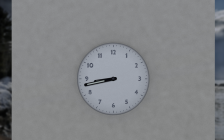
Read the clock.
8:43
